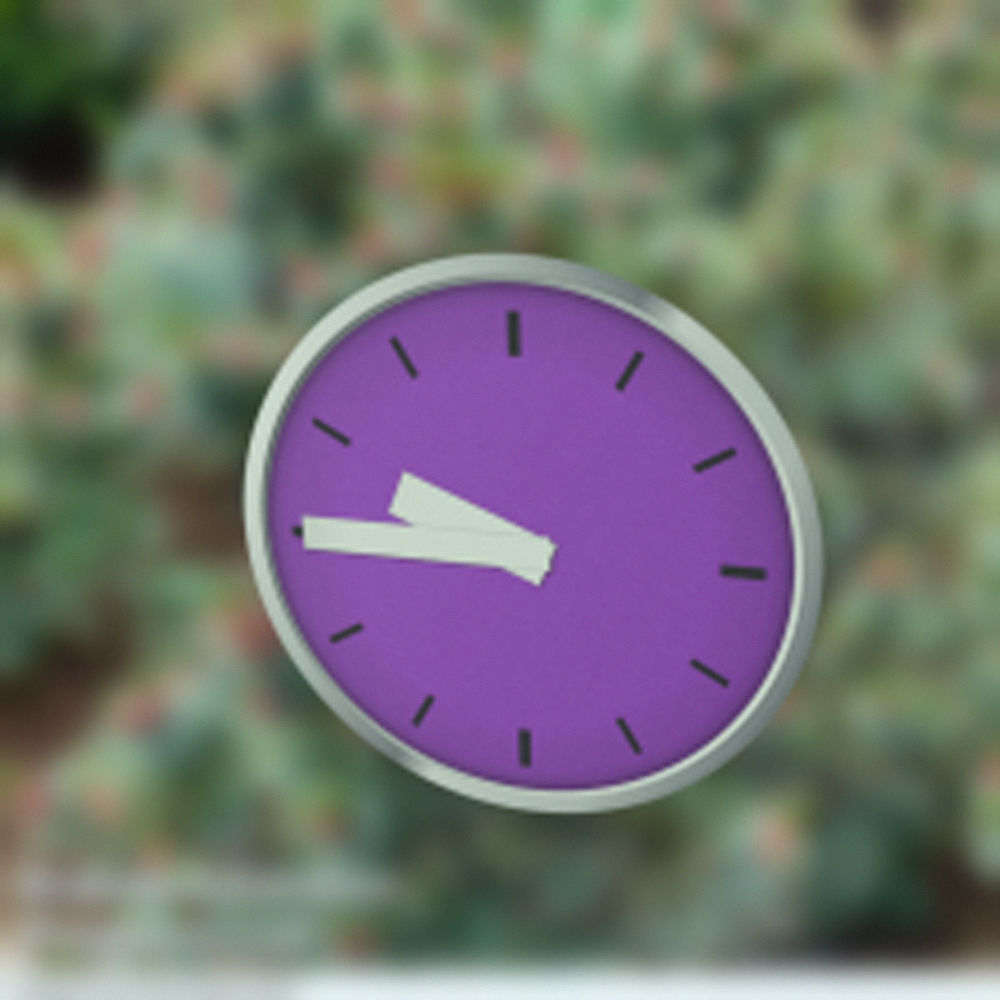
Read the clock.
9:45
